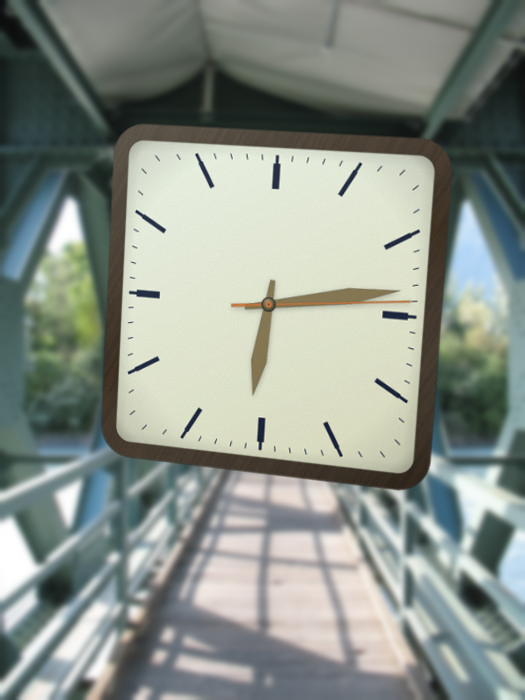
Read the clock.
6:13:14
